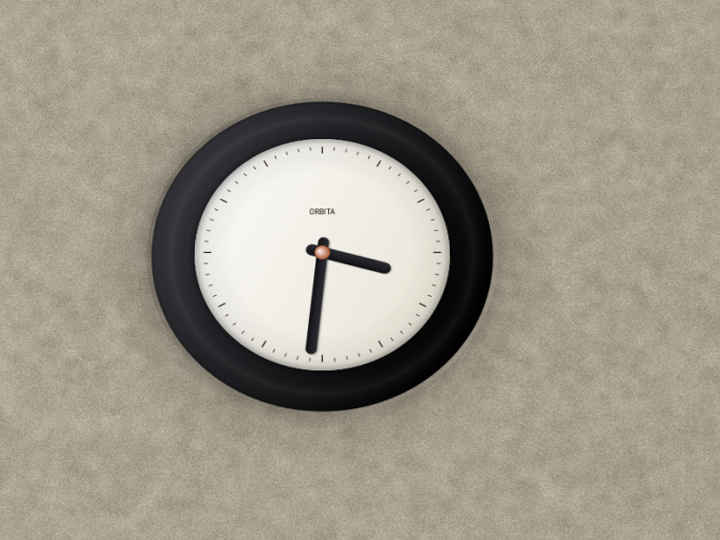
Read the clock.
3:31
